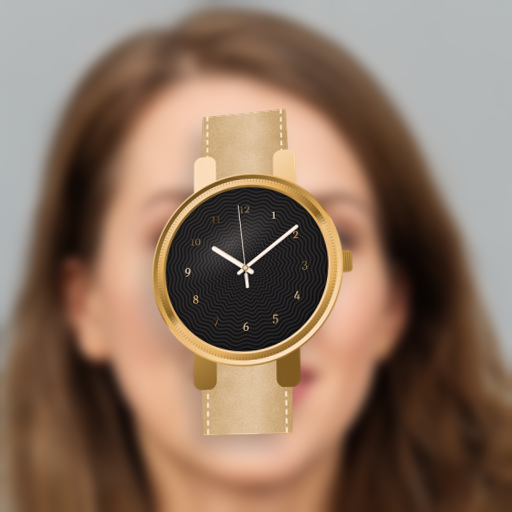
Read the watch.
10:08:59
